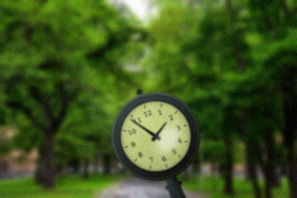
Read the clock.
1:54
